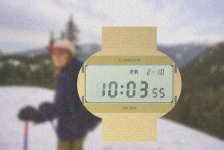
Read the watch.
10:03:55
